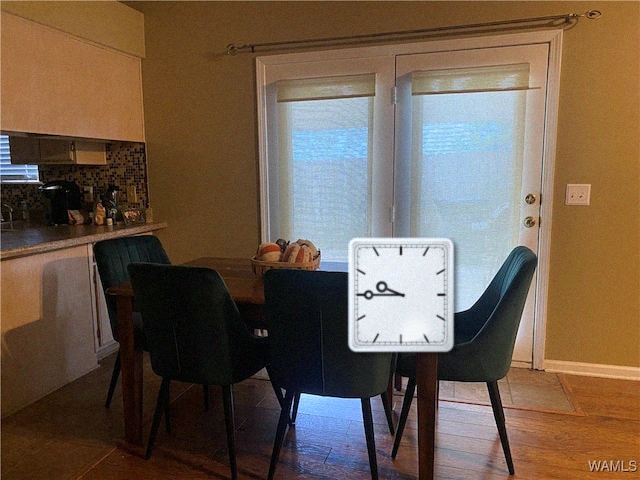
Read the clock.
9:45
